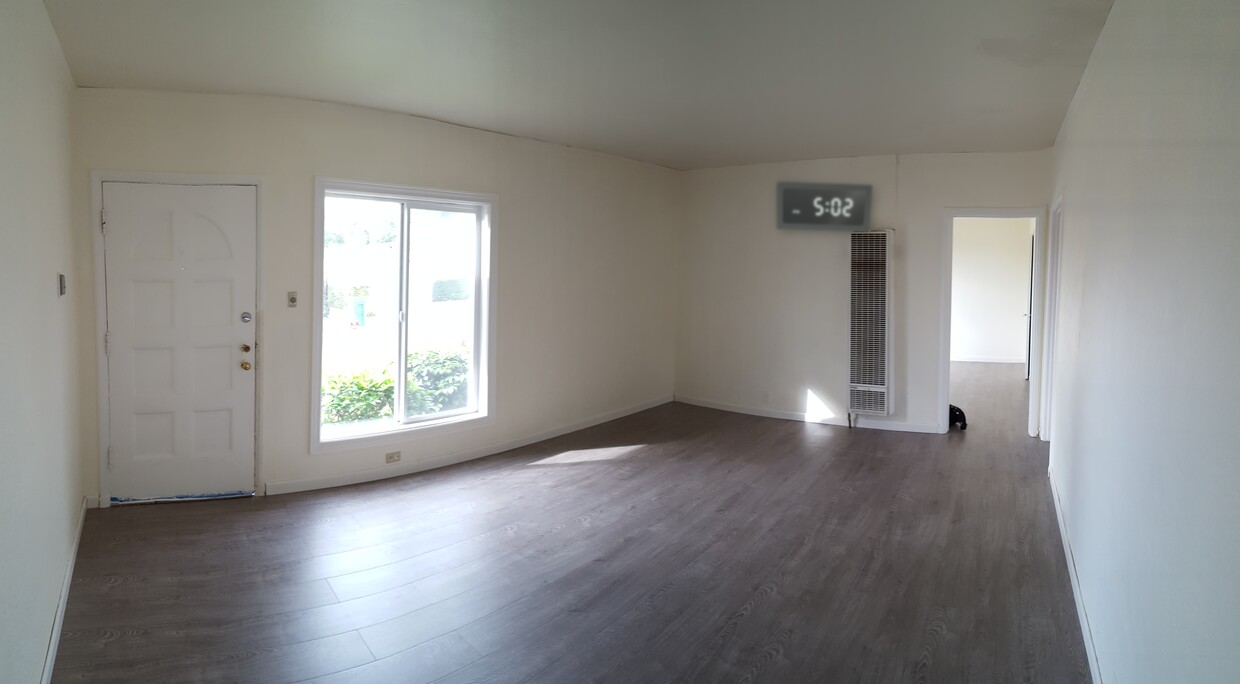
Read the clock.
5:02
